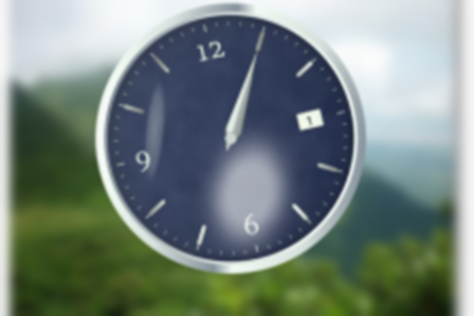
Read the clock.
1:05
